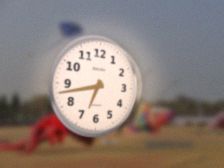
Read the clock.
6:43
